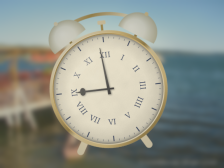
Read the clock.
8:59
